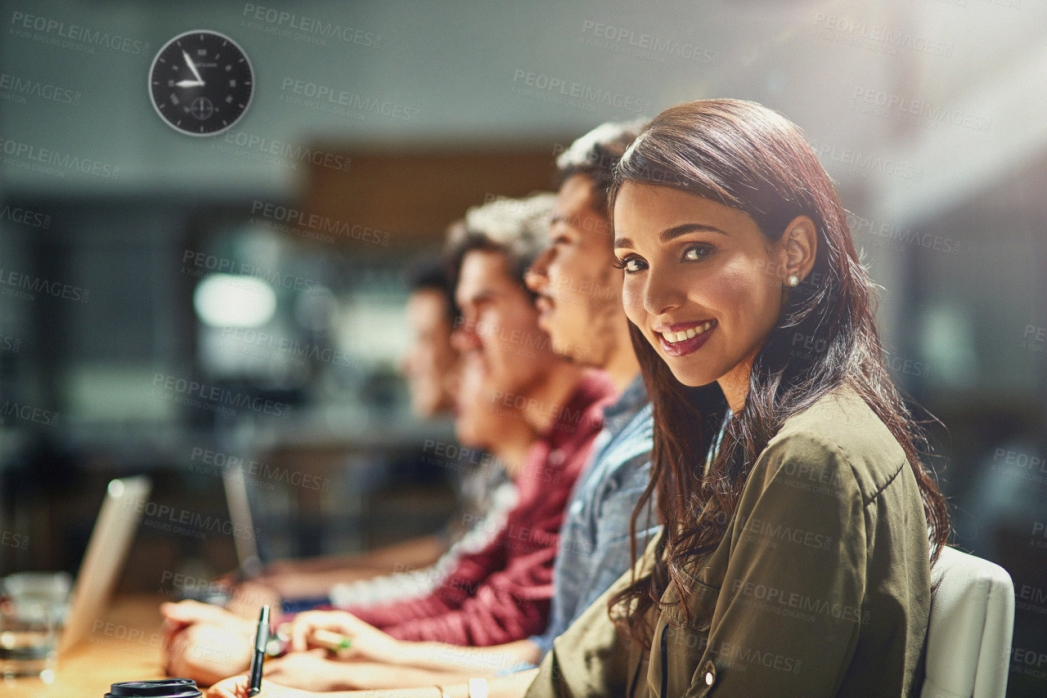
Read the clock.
8:55
